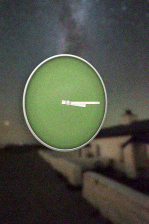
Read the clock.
3:15
